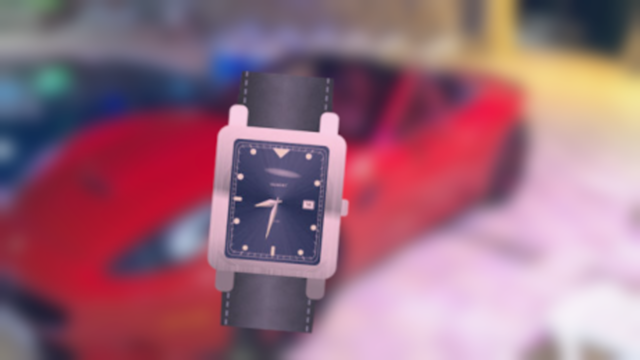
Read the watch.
8:32
